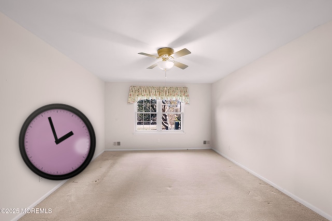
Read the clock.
1:57
